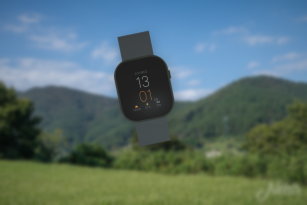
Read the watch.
13:01
